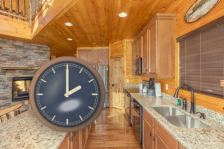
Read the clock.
2:00
